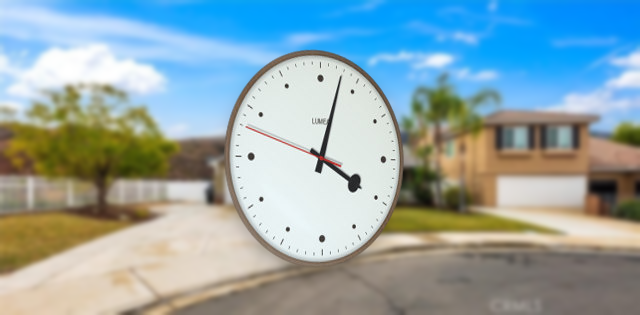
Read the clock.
4:02:48
